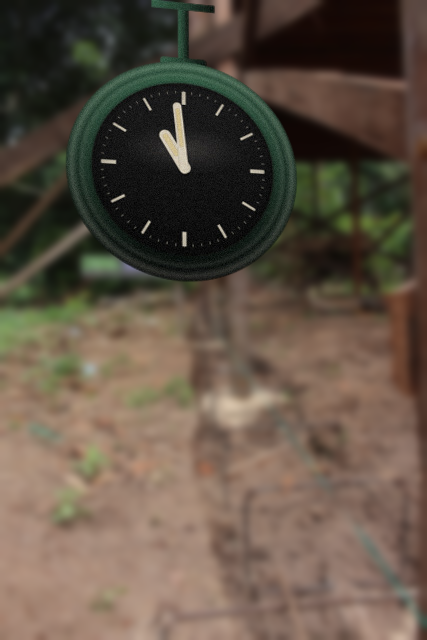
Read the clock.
10:59
